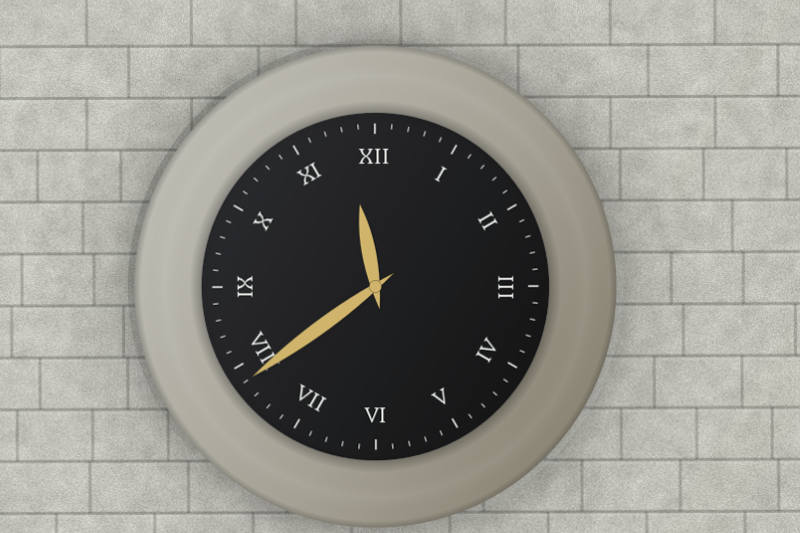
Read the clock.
11:39
